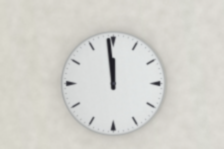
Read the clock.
11:59
